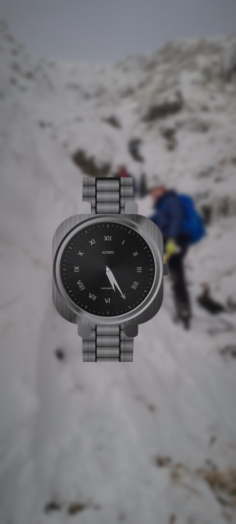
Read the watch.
5:25
